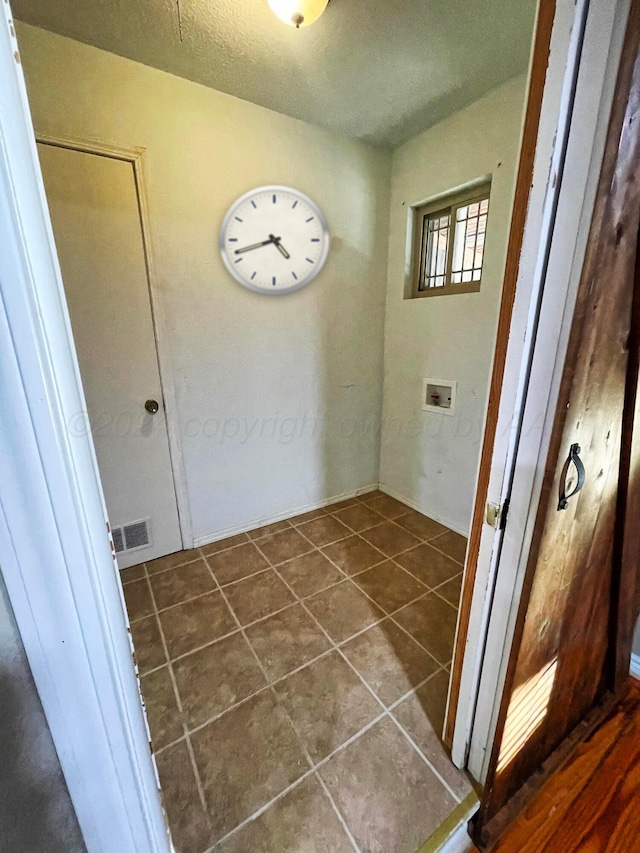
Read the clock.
4:42
